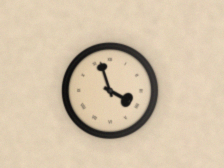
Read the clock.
3:57
